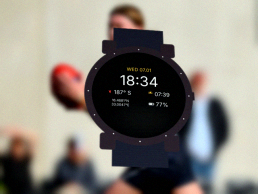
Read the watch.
18:34
